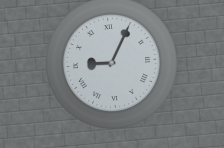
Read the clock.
9:05
